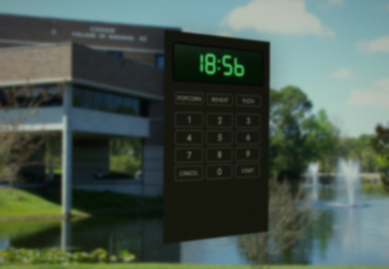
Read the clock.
18:56
